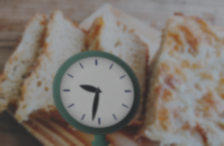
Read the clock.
9:32
